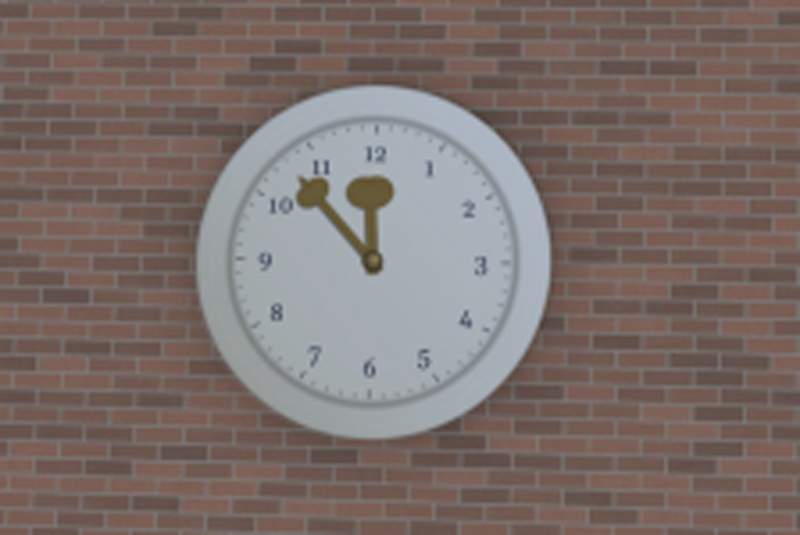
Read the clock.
11:53
